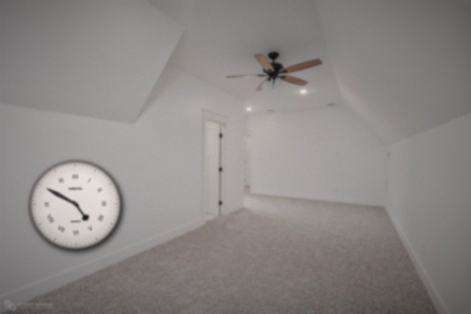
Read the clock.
4:50
